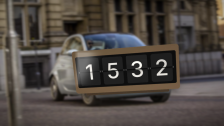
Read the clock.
15:32
